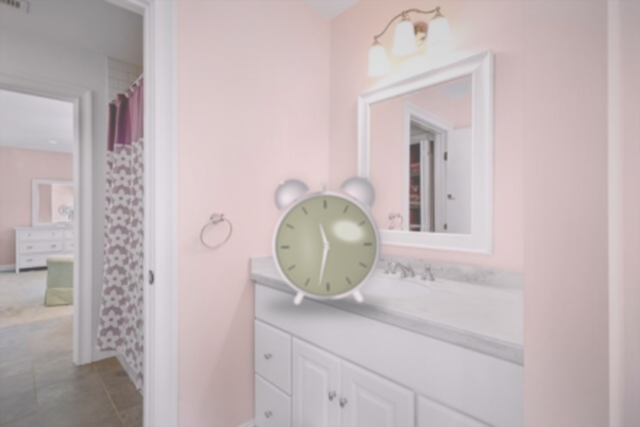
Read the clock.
11:32
